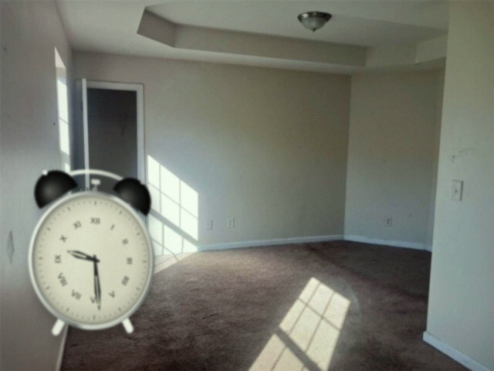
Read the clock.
9:29
